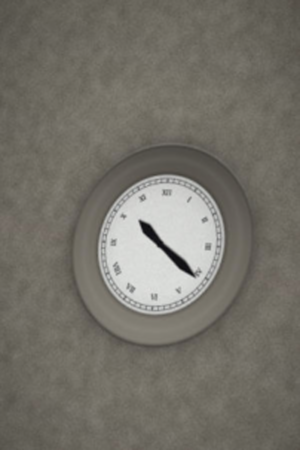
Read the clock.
10:21
